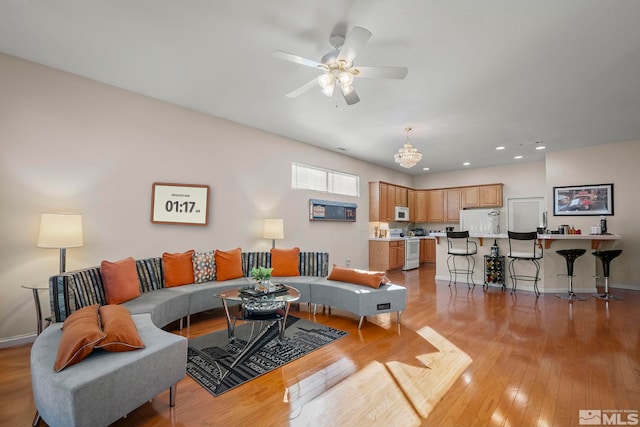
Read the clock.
1:17
